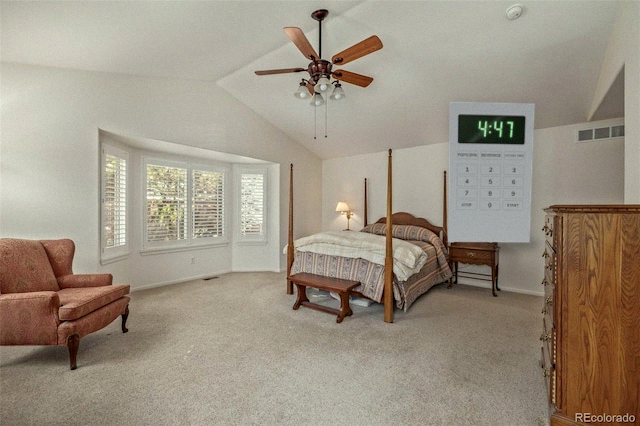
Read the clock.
4:47
